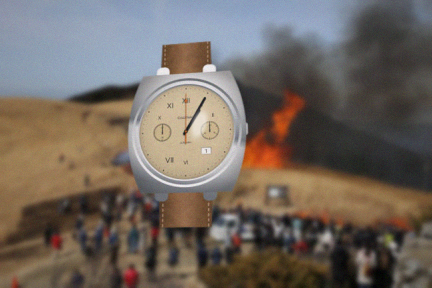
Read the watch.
1:05
